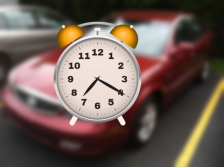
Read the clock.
7:20
